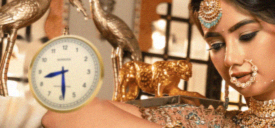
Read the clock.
8:29
